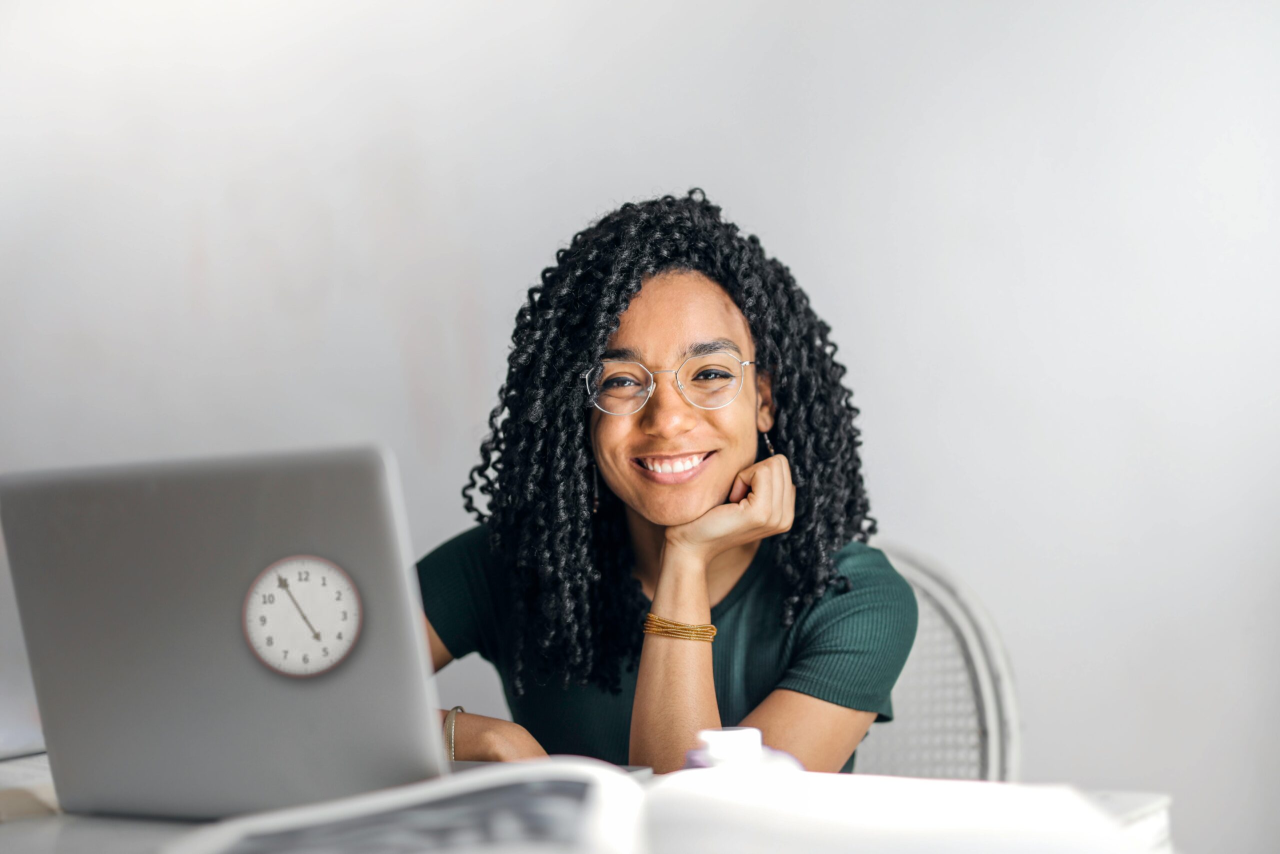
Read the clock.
4:55
